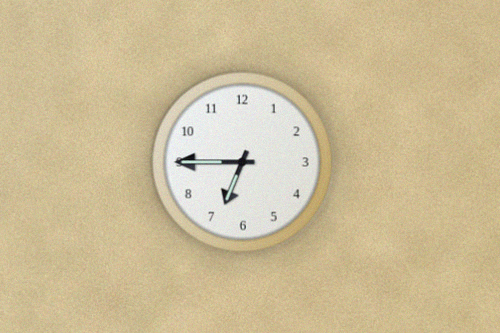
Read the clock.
6:45
